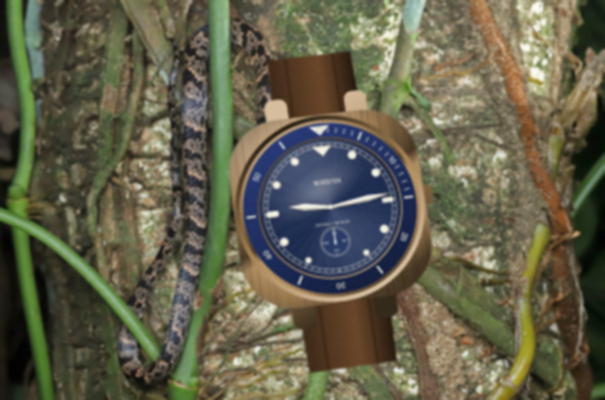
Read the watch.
9:14
